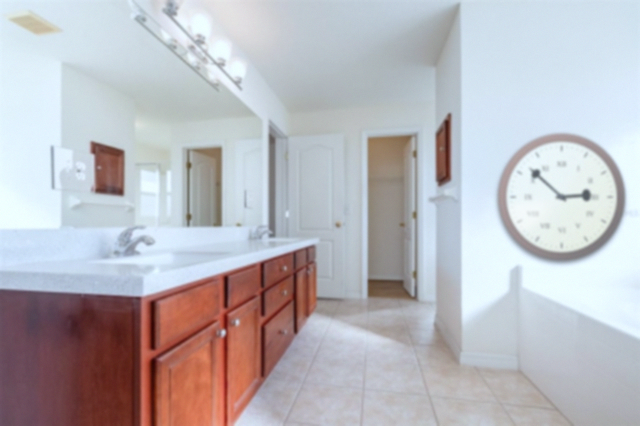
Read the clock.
2:52
